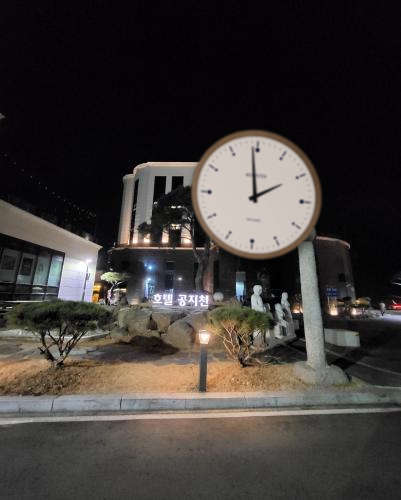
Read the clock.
1:59
